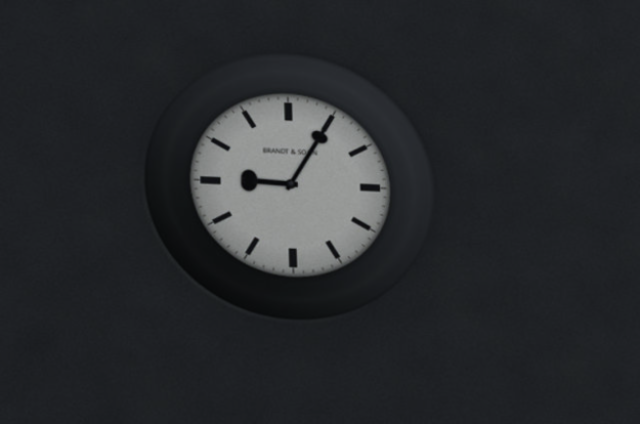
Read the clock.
9:05
